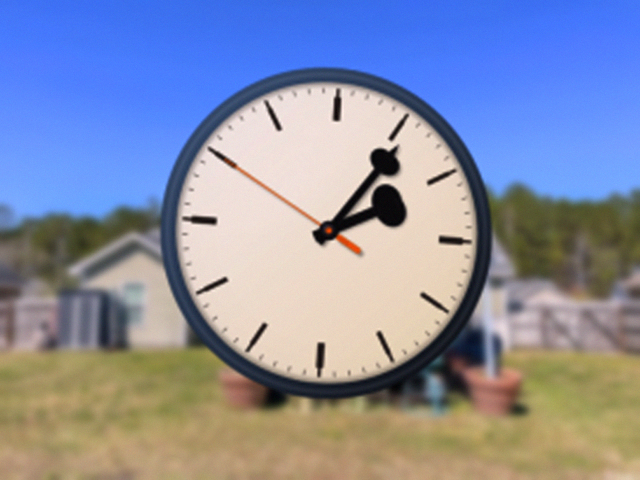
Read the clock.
2:05:50
